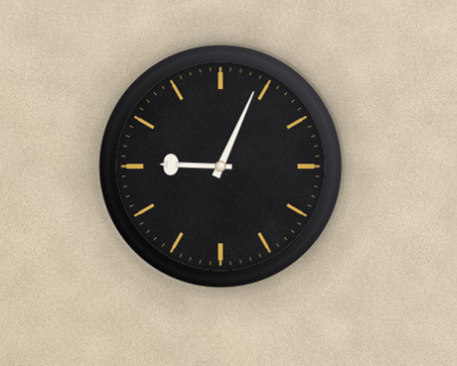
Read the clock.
9:04
